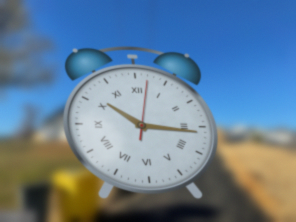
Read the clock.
10:16:02
